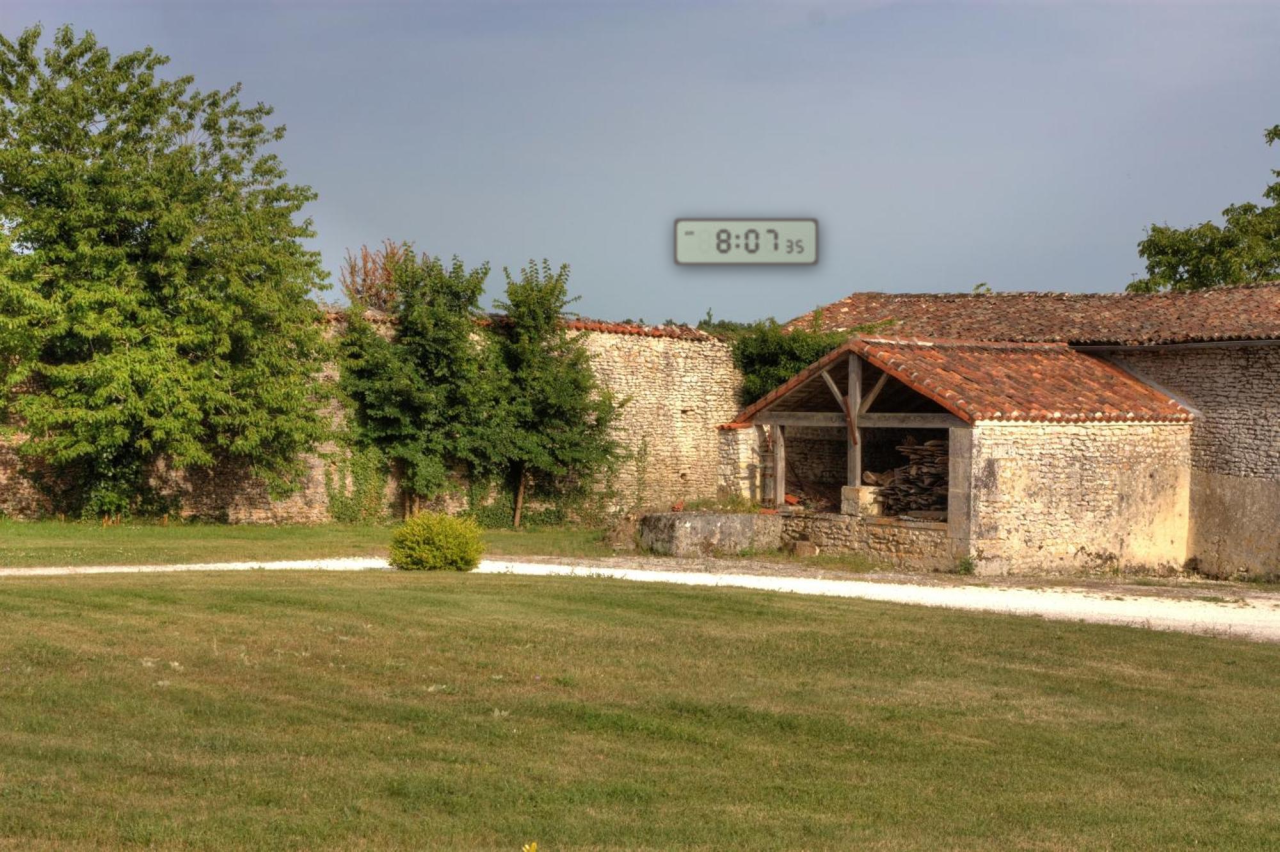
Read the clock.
8:07:35
